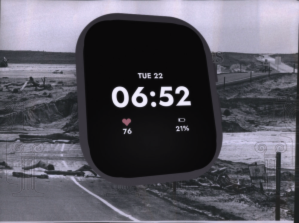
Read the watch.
6:52
